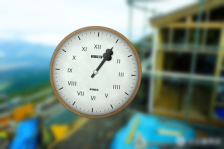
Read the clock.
1:05
